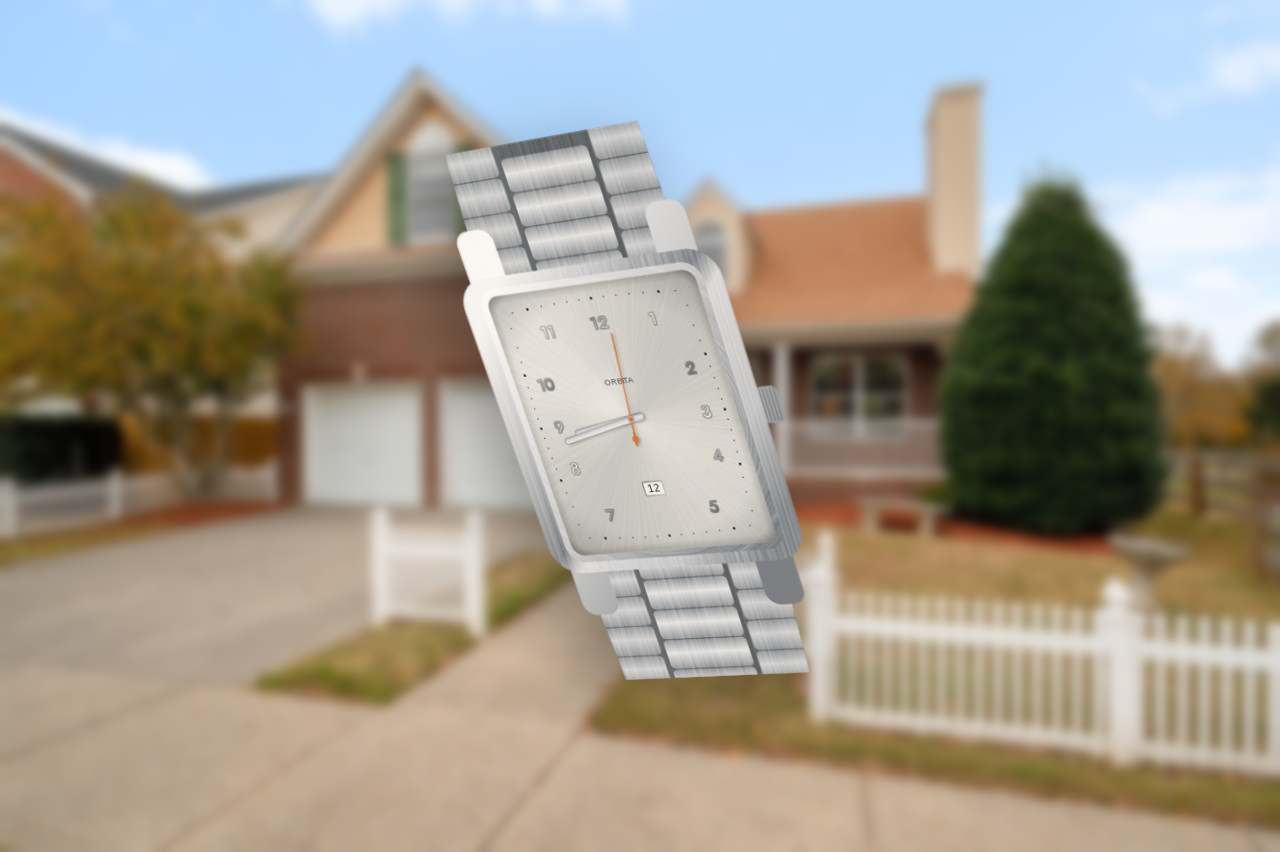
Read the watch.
8:43:01
